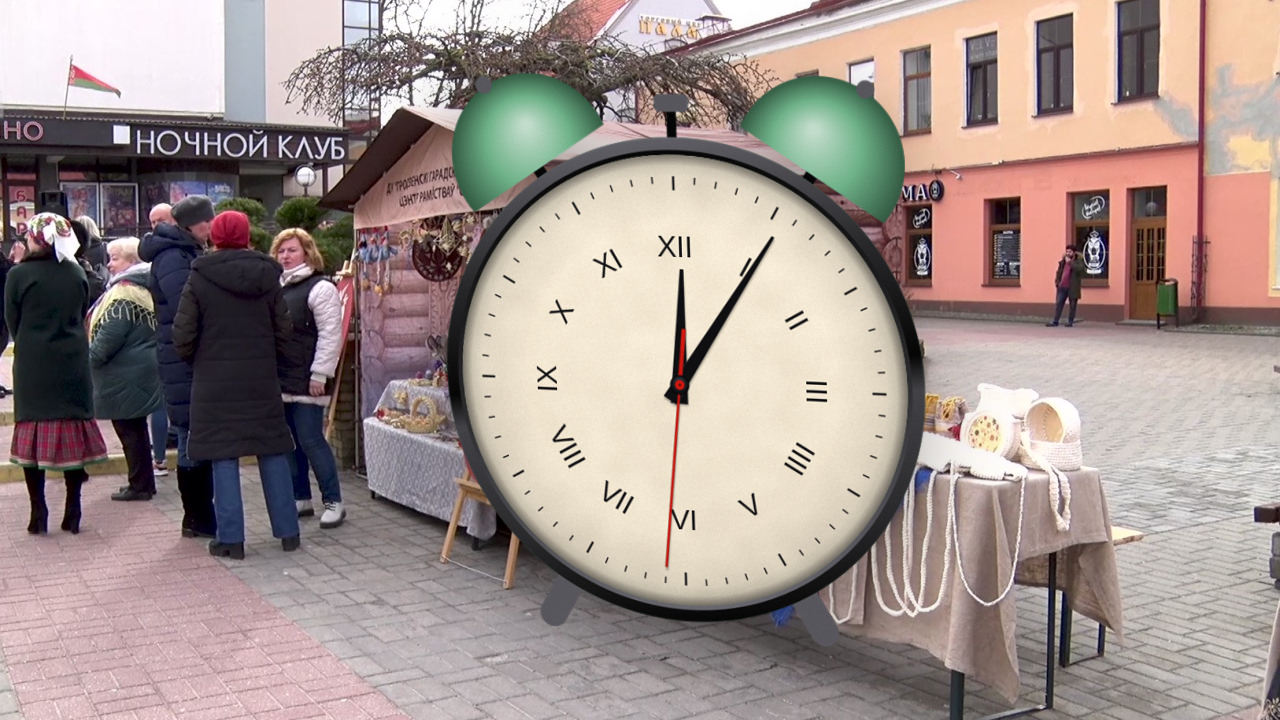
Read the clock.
12:05:31
